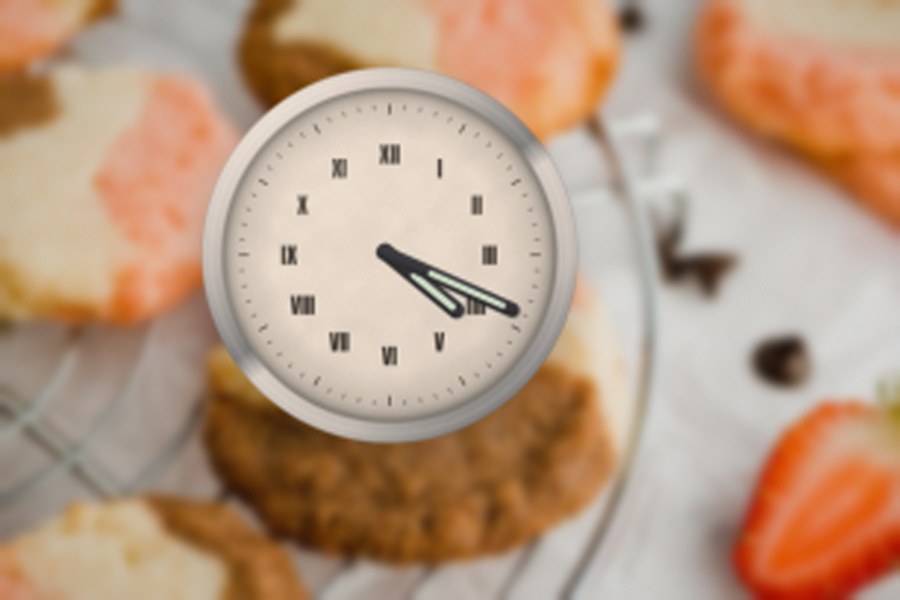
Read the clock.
4:19
